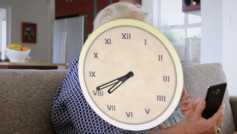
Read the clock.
7:41
